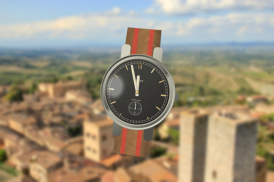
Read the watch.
11:57
